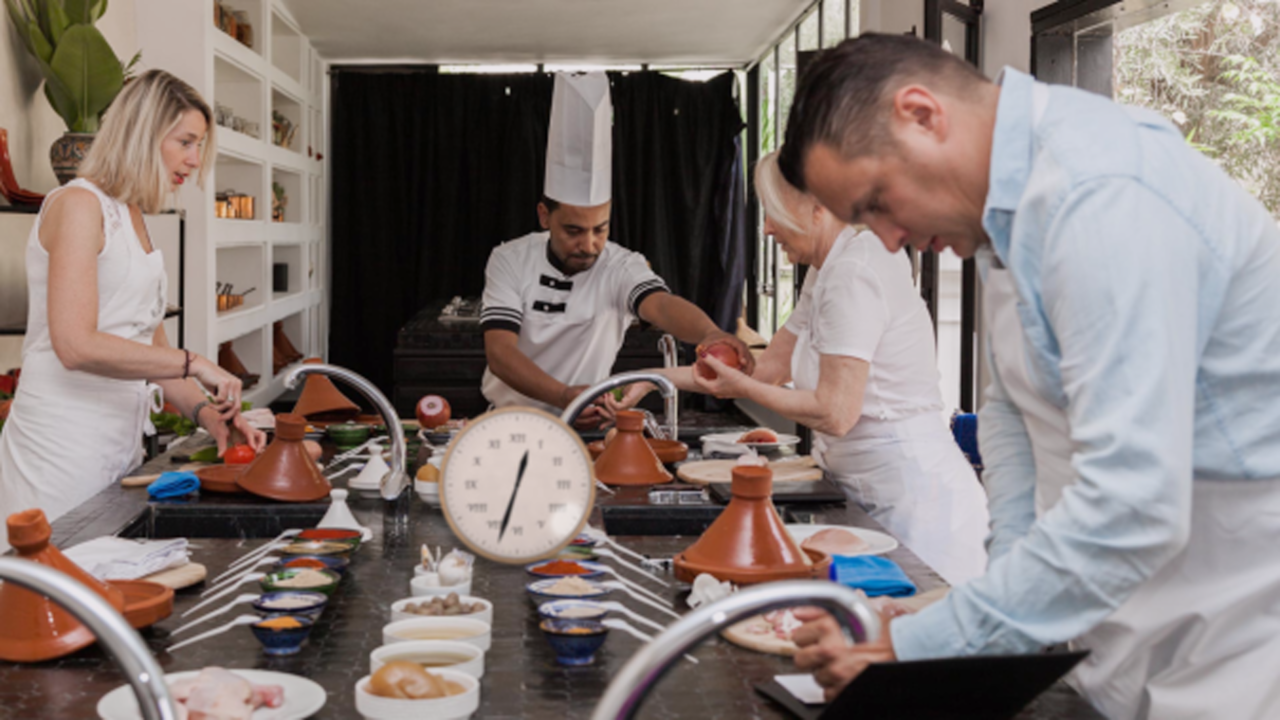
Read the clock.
12:33
